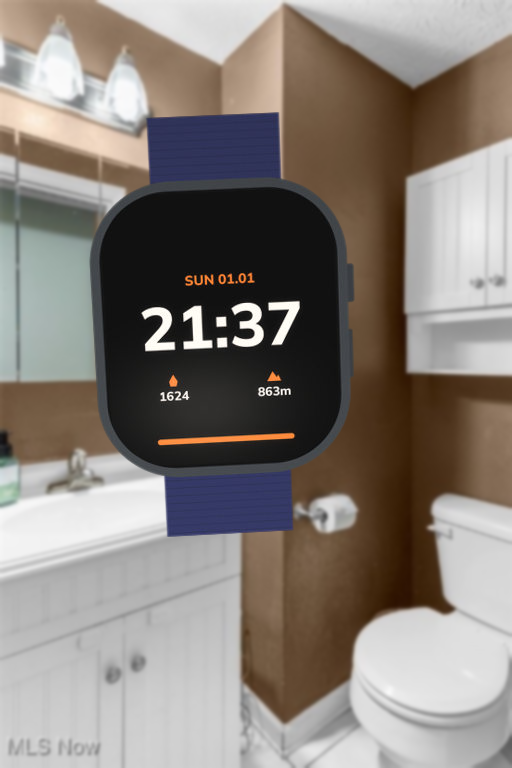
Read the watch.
21:37
